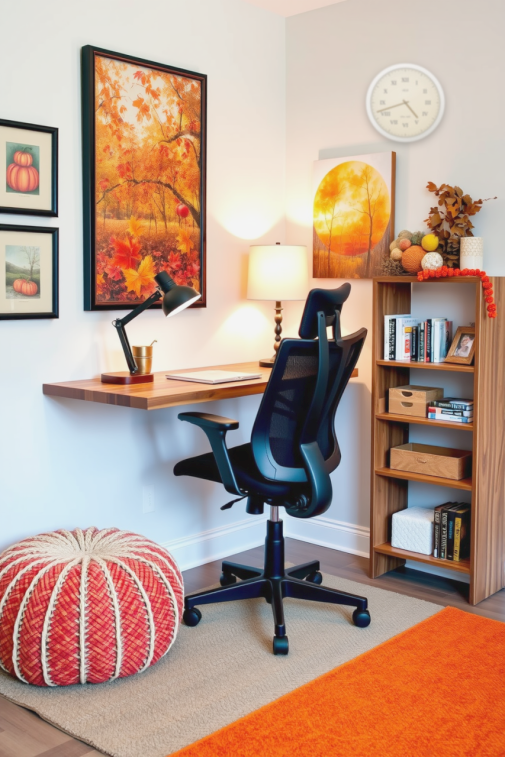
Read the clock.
4:42
